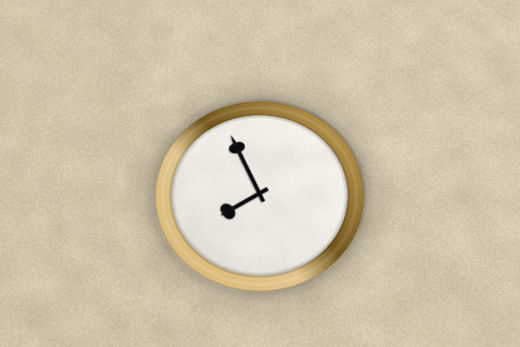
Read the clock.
7:56
